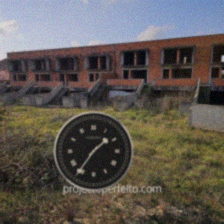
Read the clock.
1:36
